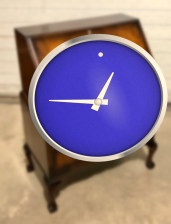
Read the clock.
12:45
